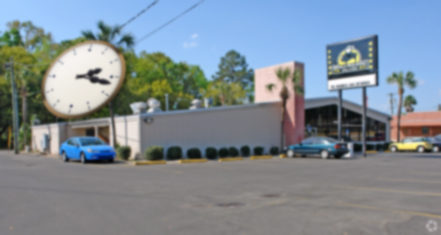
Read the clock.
2:17
